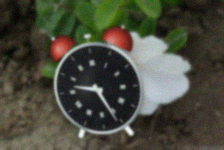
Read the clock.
9:26
